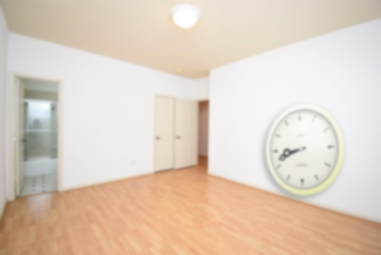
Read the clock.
8:42
